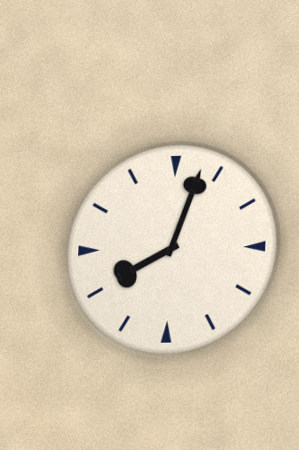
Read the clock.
8:03
